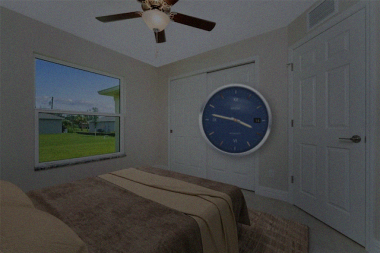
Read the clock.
3:47
